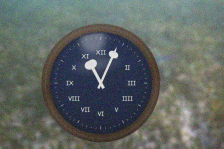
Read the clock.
11:04
